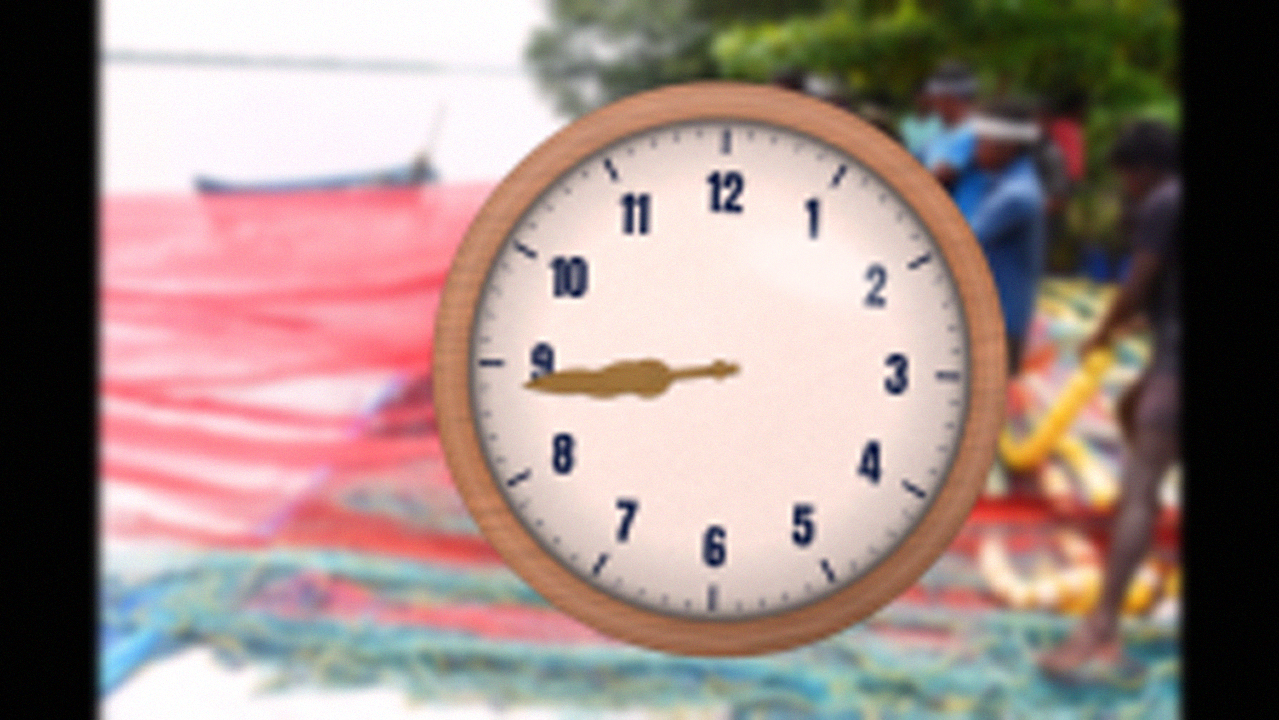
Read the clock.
8:44
